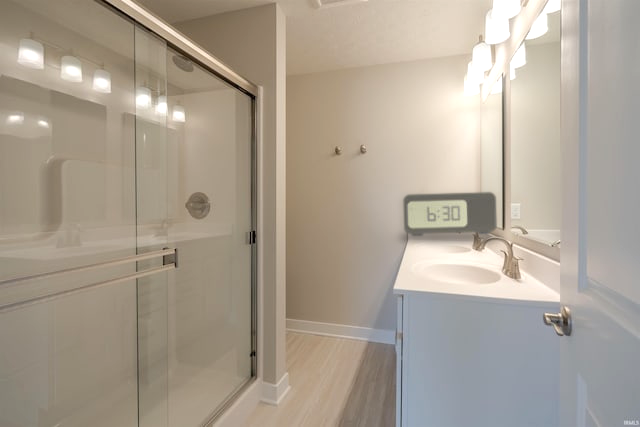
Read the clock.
6:30
